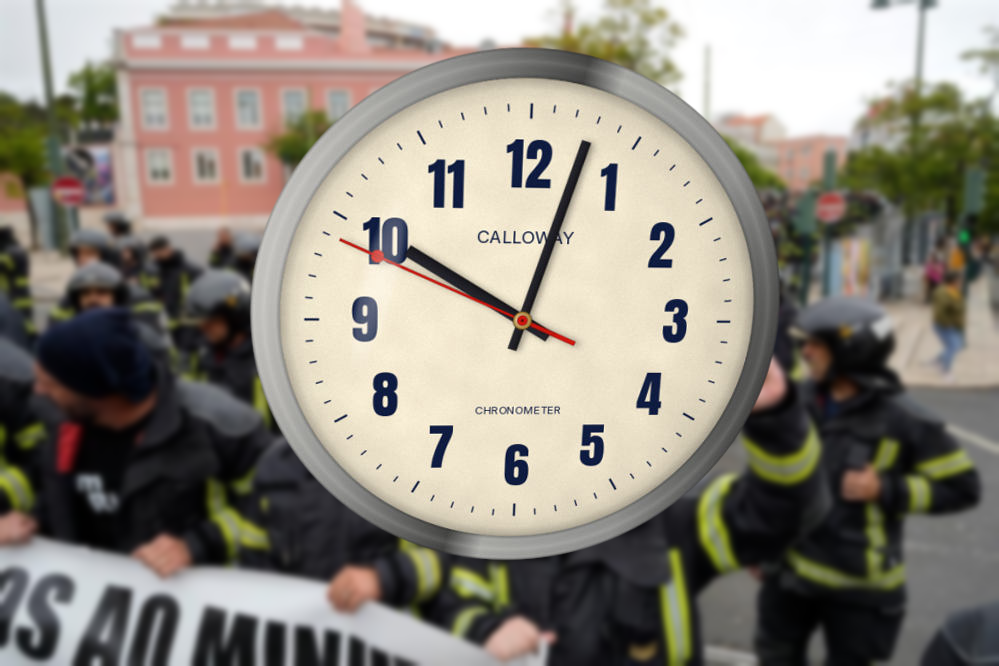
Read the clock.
10:02:49
